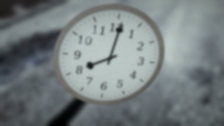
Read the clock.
8:01
